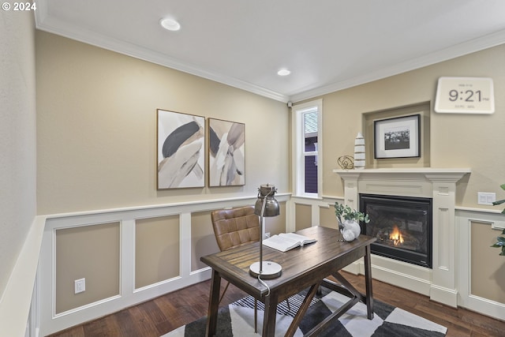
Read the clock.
9:21
